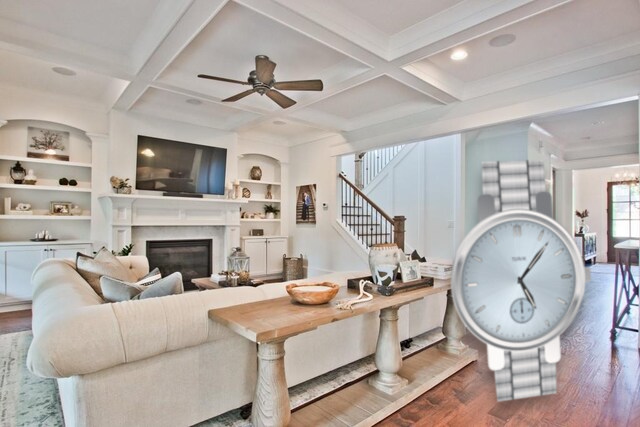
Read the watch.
5:07
